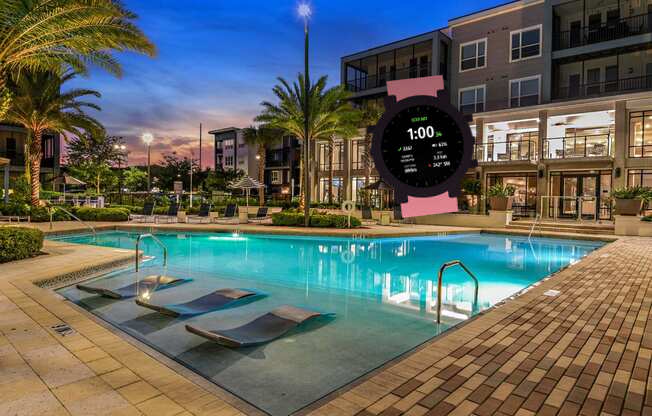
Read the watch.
1:00
